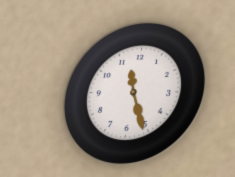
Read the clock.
11:26
